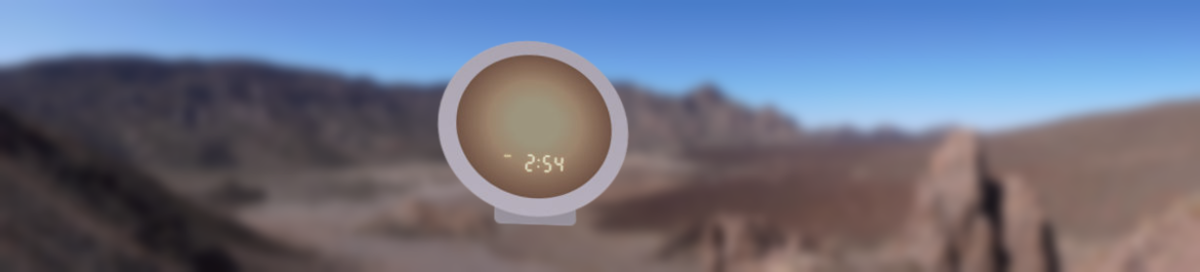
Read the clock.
2:54
